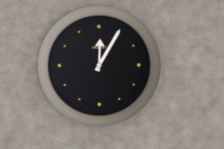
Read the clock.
12:05
